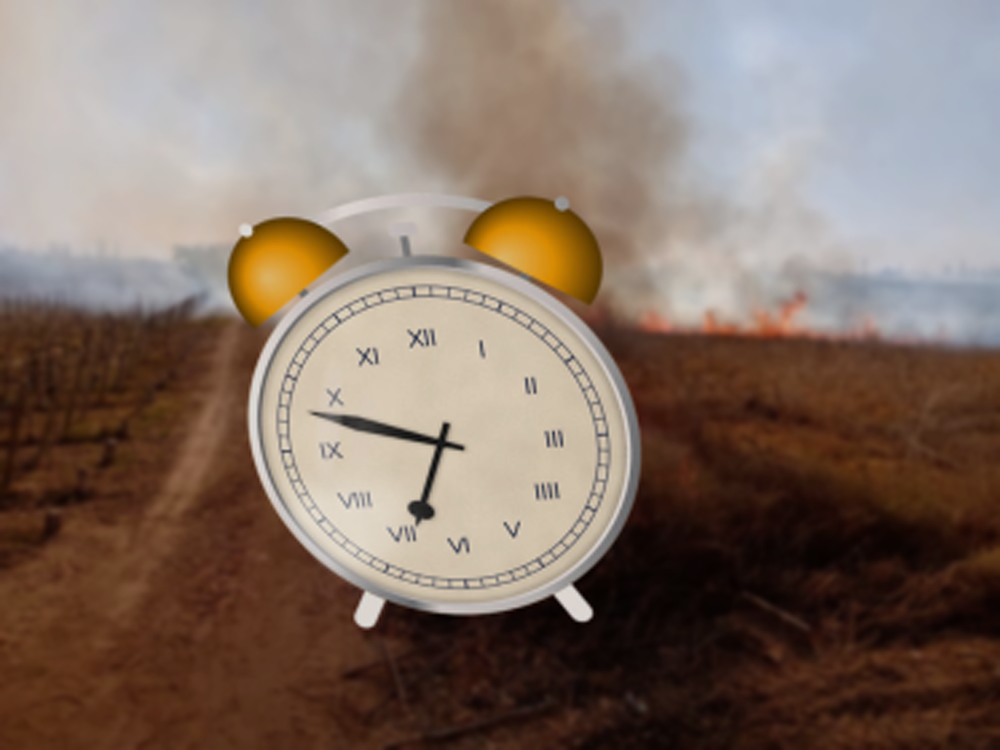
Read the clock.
6:48
